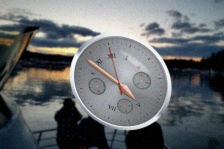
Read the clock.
4:53
